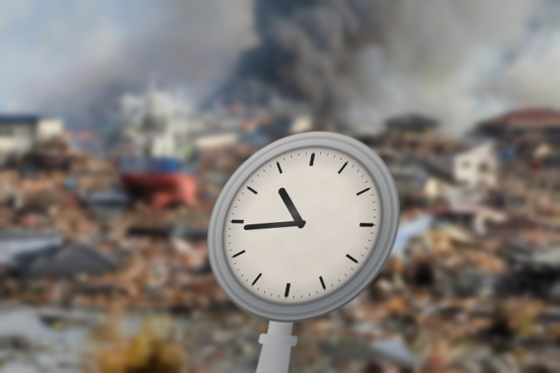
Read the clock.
10:44
